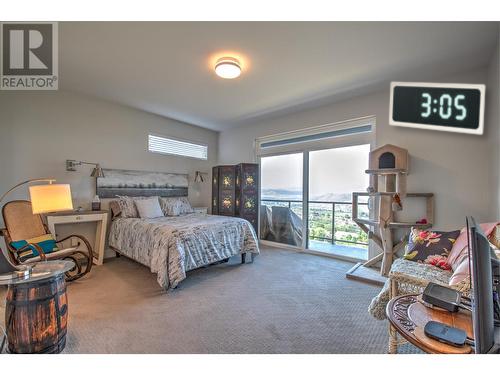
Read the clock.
3:05
